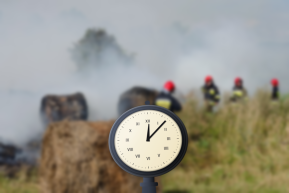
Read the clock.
12:07
